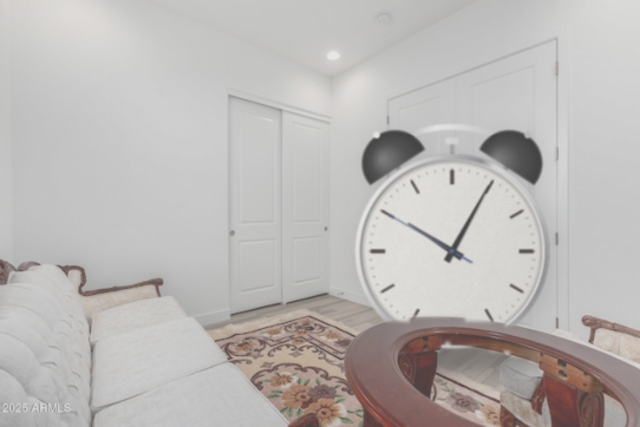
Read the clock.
10:04:50
